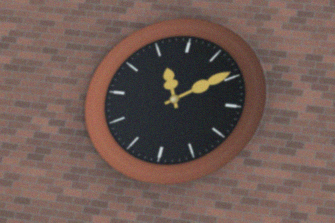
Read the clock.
11:09
